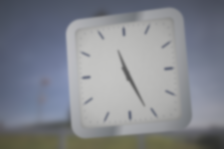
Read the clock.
11:26
